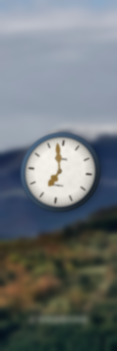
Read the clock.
6:58
